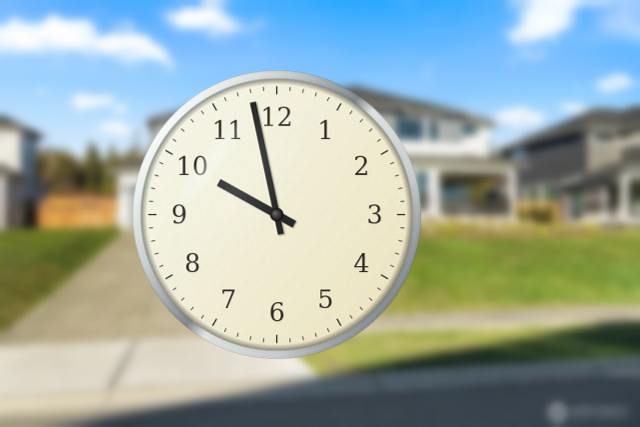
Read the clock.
9:58
